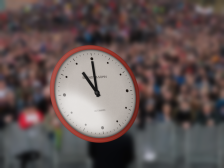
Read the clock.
11:00
